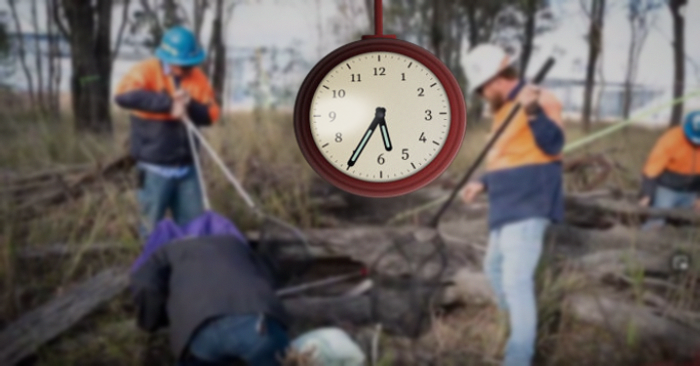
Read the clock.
5:35
